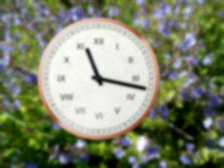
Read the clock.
11:17
